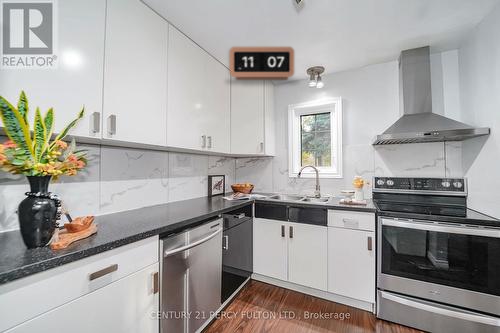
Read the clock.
11:07
